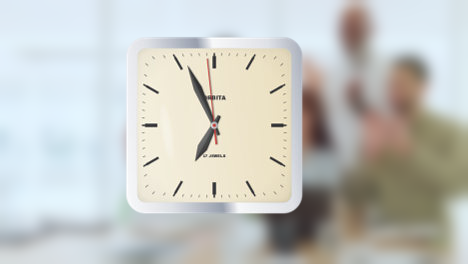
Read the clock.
6:55:59
